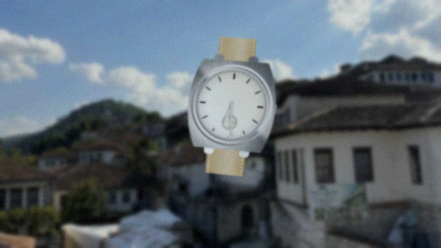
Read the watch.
6:29
